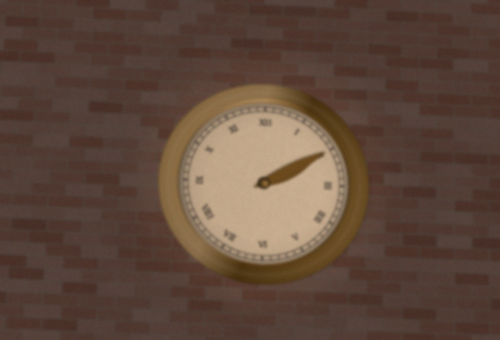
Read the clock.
2:10
